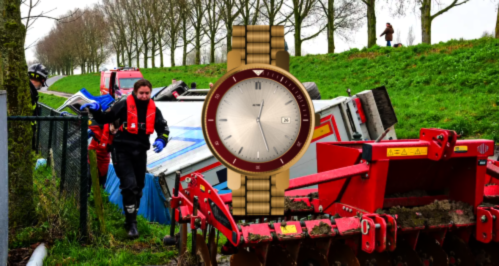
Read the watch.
12:27
